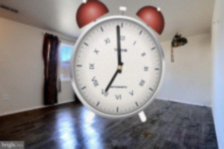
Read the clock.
6:59
